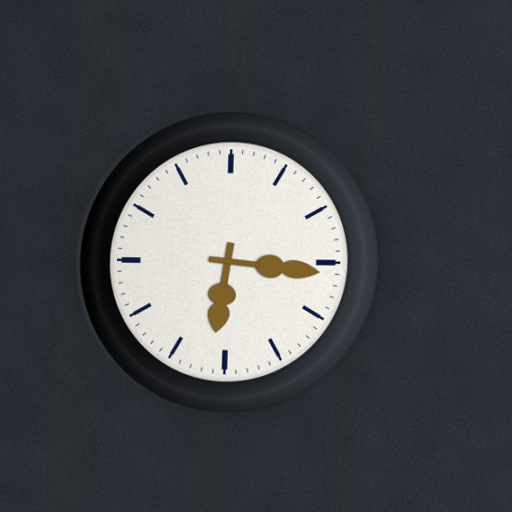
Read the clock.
6:16
